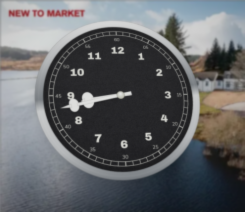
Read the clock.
8:43
